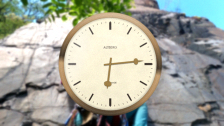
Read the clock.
6:14
